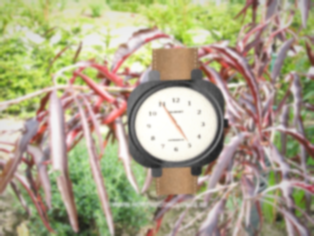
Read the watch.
4:55
